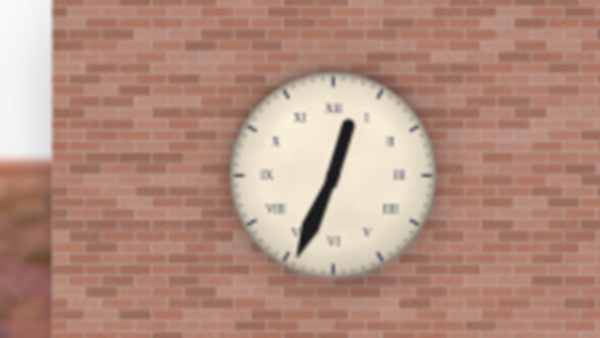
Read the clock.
12:34
